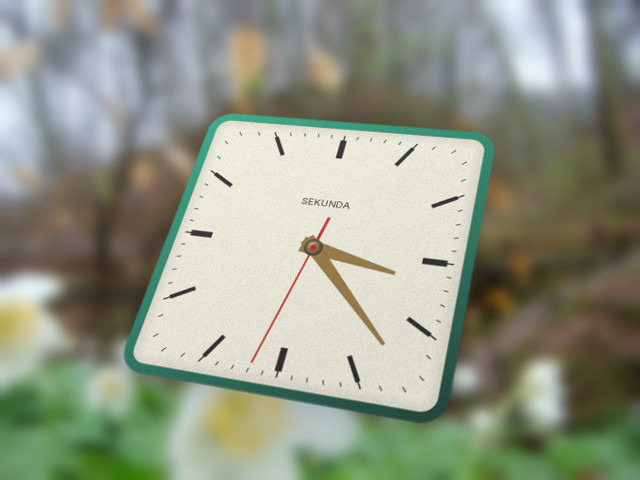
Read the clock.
3:22:32
